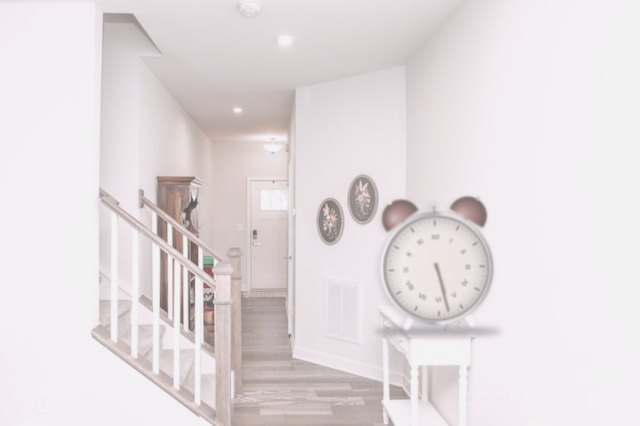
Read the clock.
5:28
